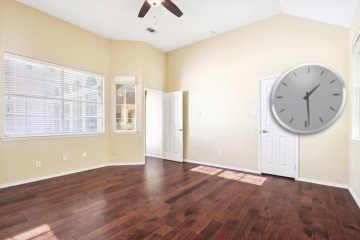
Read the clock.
1:29
